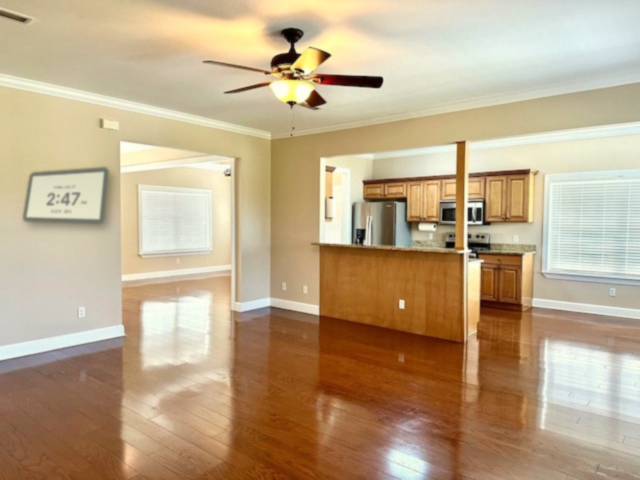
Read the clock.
2:47
